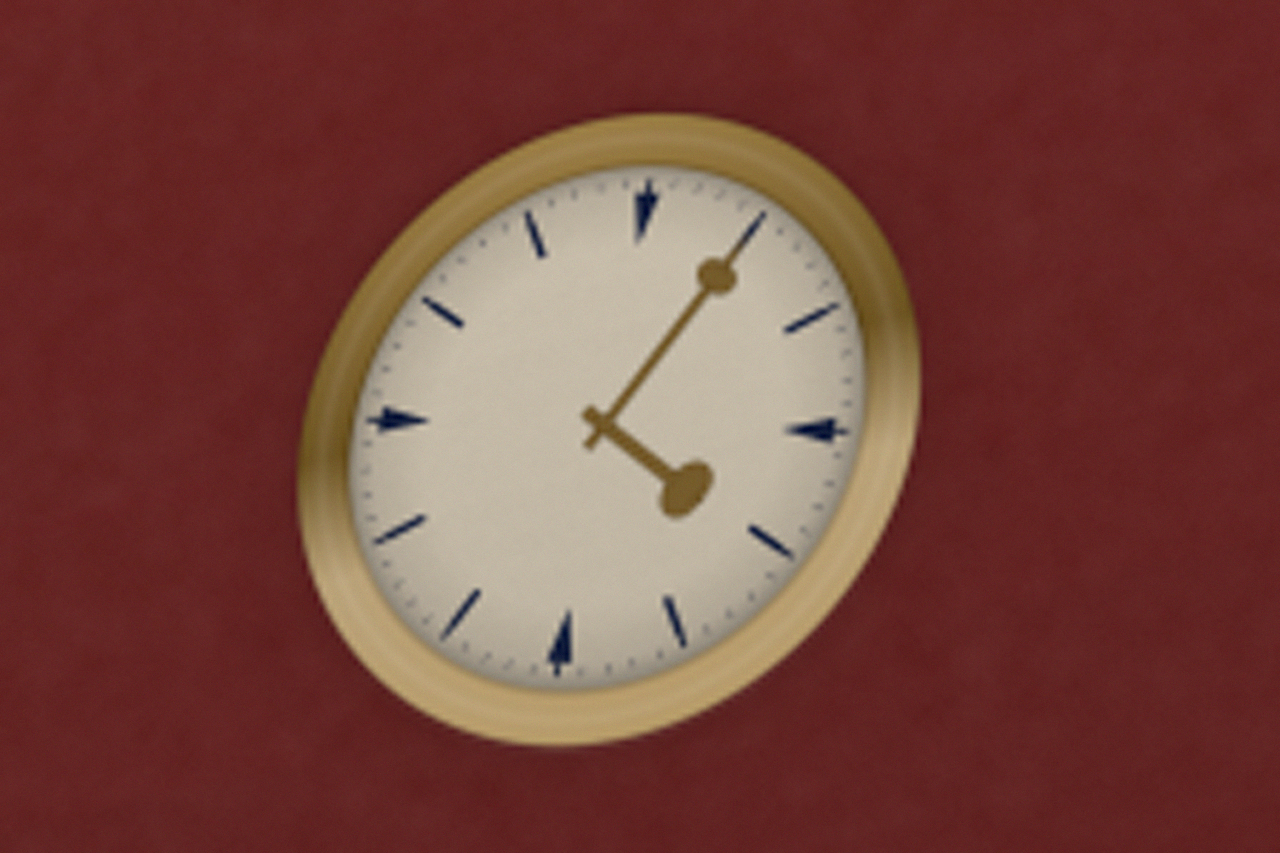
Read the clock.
4:05
